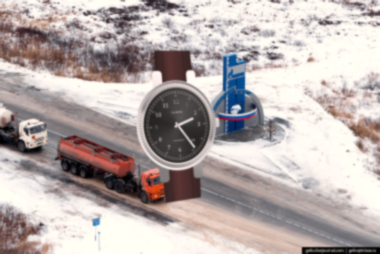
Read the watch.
2:24
